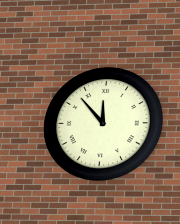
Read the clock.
11:53
